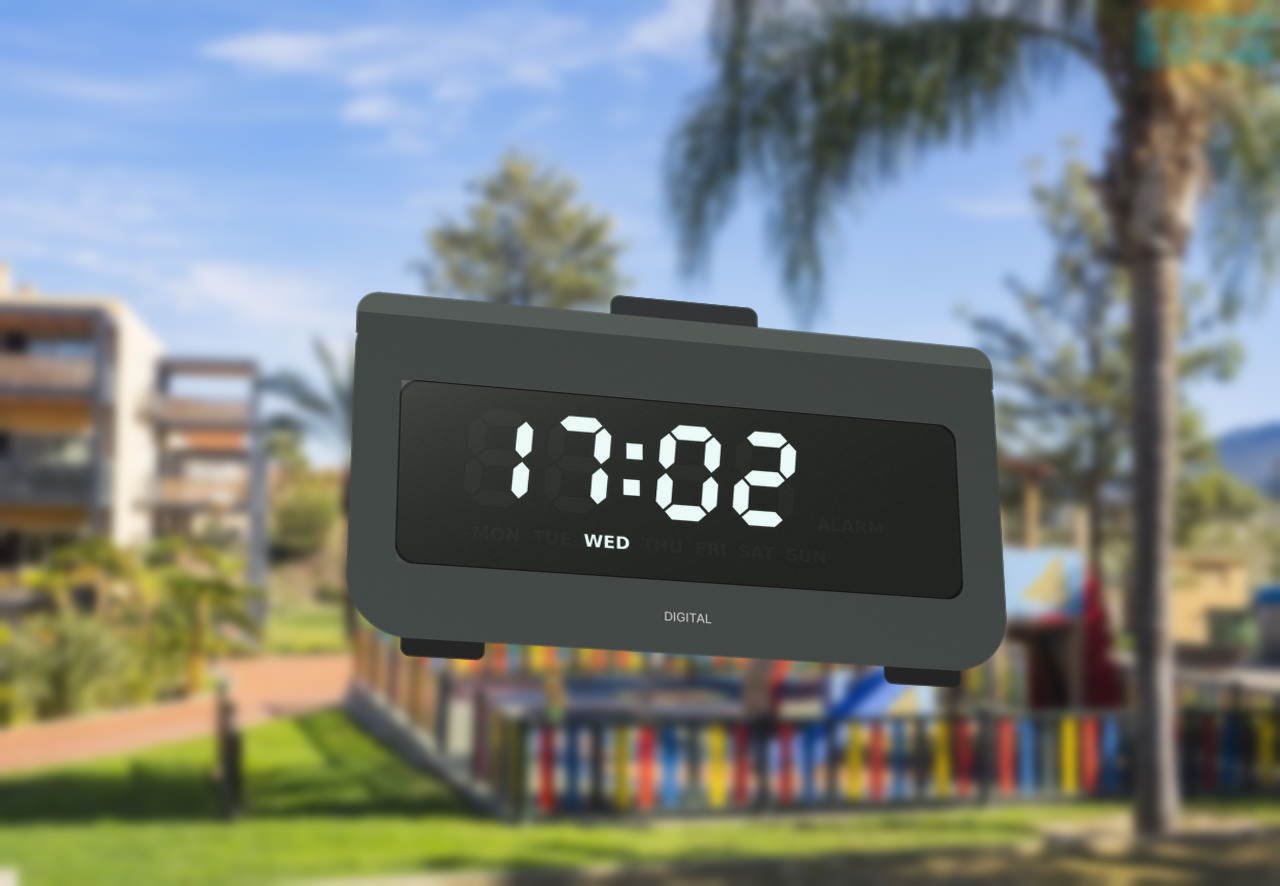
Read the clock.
17:02
